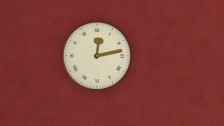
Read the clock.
12:13
